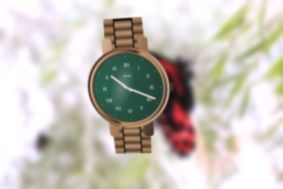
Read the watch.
10:19
